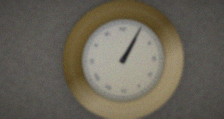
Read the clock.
1:05
